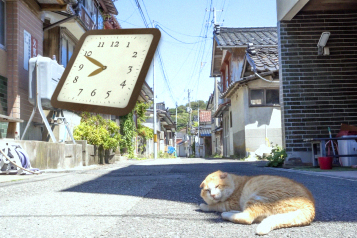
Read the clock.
7:49
